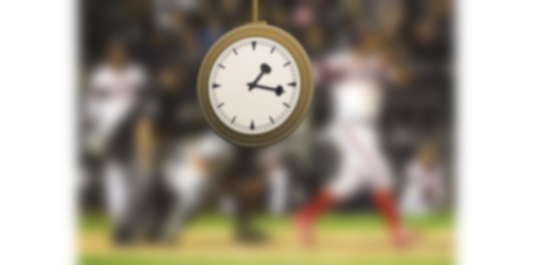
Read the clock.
1:17
